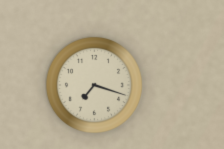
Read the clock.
7:18
